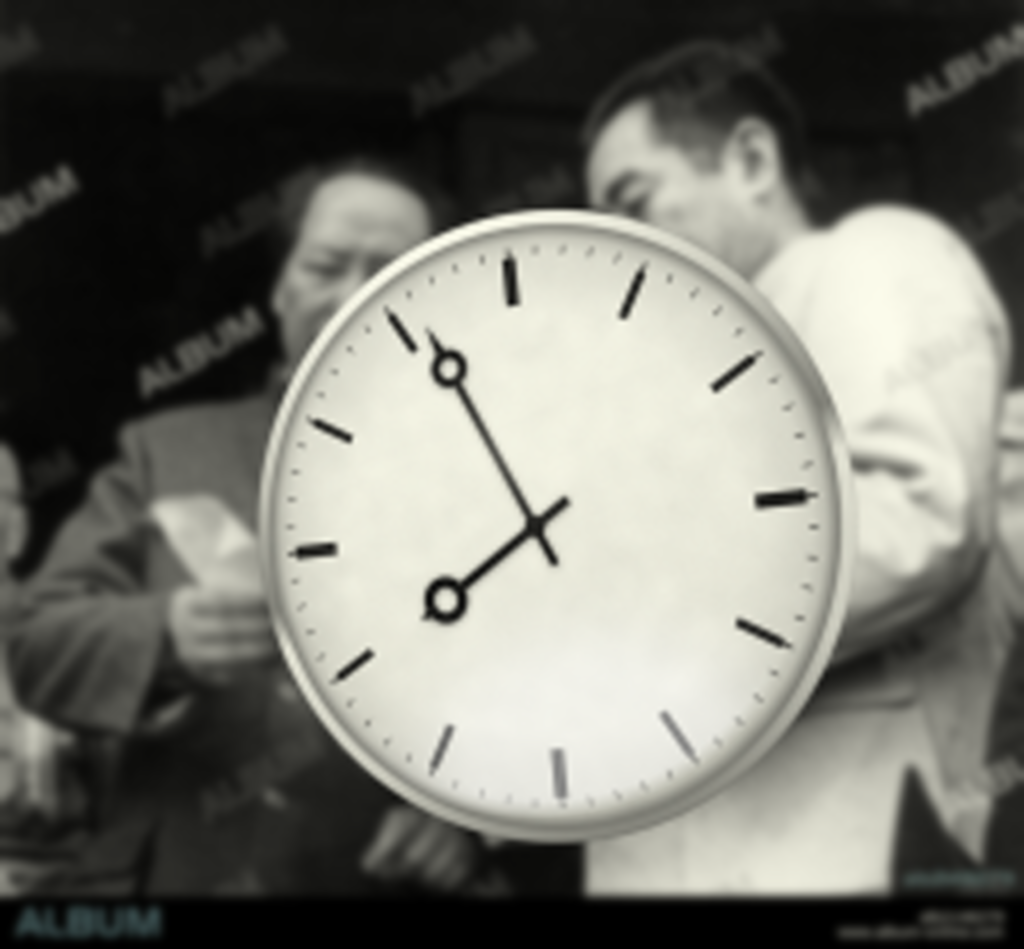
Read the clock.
7:56
